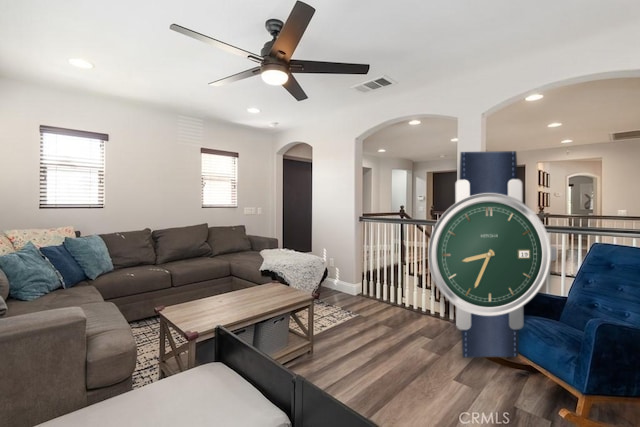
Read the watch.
8:34
